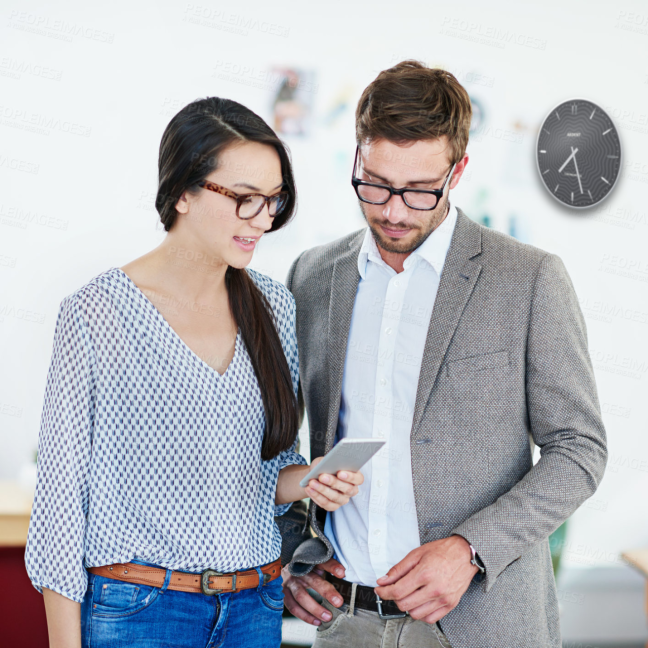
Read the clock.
7:27
